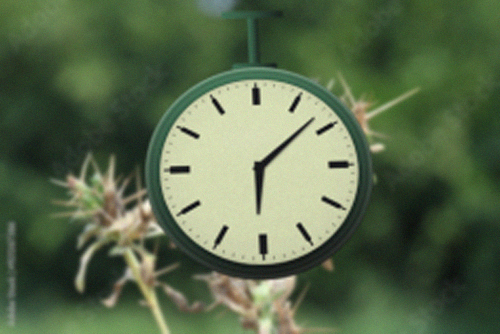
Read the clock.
6:08
